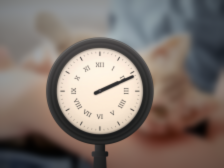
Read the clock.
2:11
